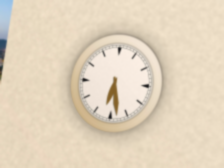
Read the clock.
6:28
